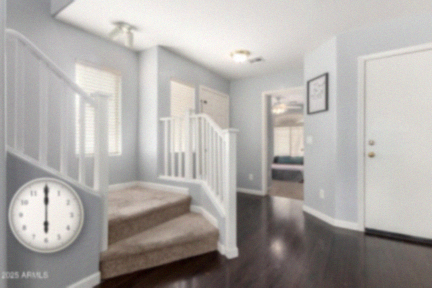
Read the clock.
6:00
